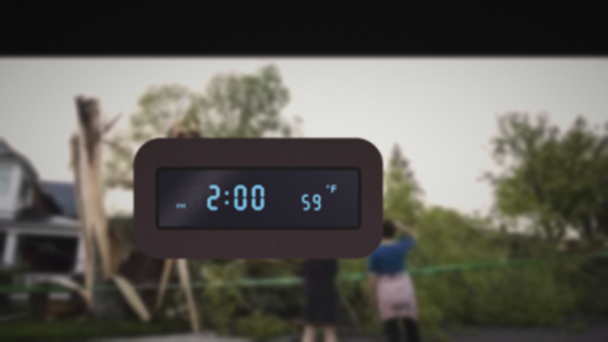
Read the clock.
2:00
